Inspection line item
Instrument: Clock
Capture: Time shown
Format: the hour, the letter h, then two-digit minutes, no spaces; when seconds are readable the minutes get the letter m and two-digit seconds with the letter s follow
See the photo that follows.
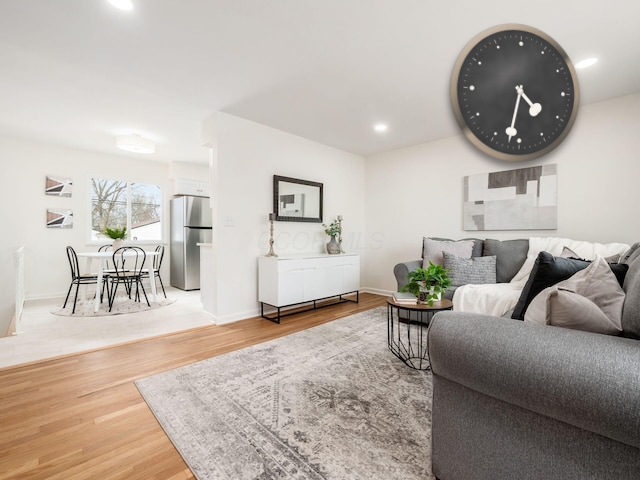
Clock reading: 4h32
